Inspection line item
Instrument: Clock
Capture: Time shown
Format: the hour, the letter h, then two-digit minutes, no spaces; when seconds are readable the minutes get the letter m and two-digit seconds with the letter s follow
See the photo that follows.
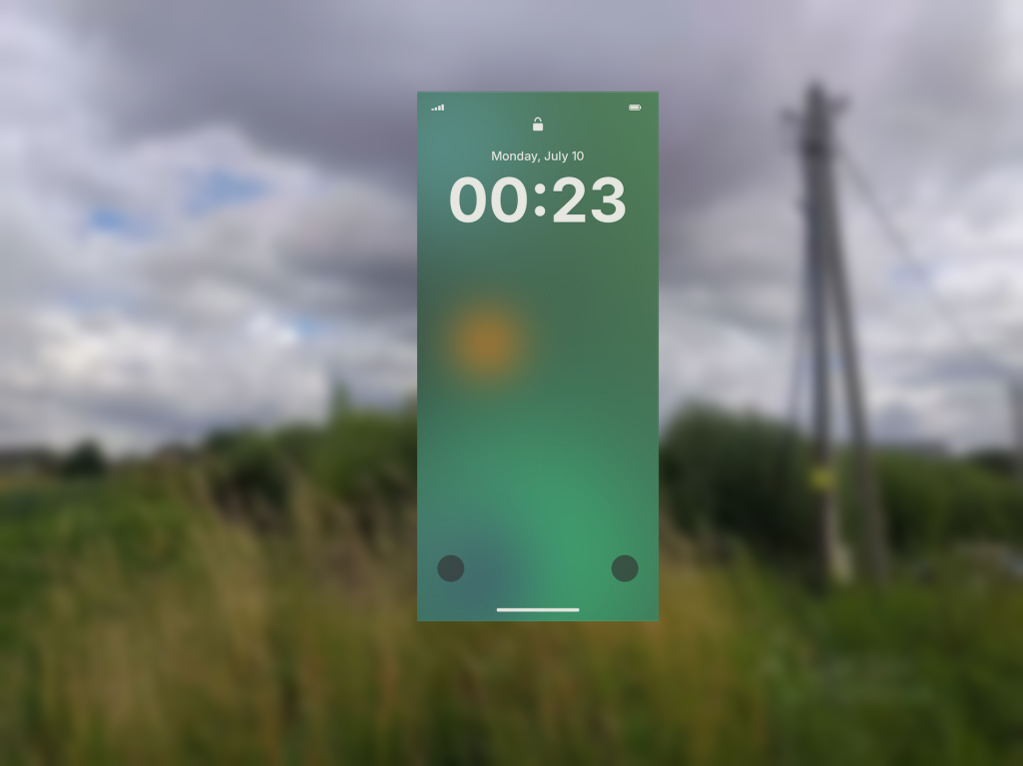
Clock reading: 0h23
